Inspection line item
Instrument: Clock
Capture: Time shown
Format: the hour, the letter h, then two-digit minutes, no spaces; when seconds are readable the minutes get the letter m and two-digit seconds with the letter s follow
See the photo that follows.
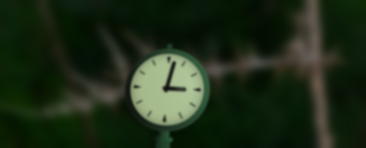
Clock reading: 3h02
